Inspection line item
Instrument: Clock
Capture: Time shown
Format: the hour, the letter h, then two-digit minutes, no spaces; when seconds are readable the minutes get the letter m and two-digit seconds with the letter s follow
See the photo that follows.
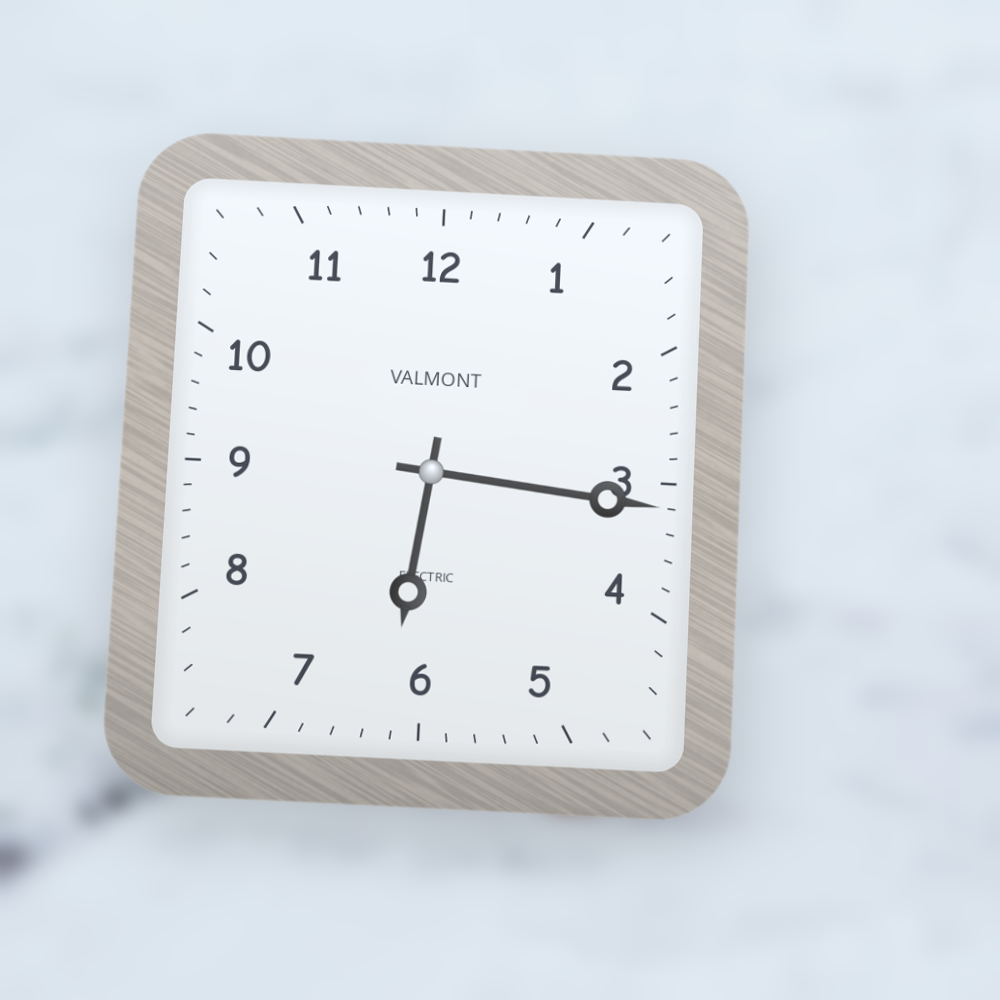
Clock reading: 6h16
